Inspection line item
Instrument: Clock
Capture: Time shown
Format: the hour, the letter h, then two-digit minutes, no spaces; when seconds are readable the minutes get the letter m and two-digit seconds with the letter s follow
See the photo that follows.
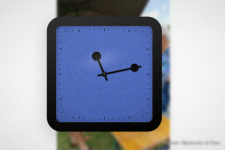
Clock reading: 11h13
